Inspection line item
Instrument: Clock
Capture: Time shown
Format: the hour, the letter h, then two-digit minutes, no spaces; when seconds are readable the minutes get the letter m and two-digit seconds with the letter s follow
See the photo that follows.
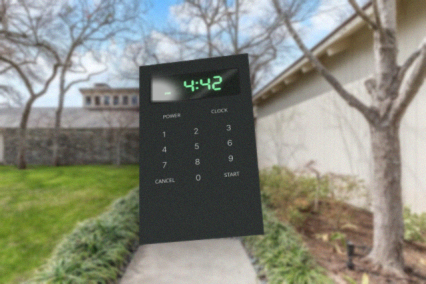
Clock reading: 4h42
